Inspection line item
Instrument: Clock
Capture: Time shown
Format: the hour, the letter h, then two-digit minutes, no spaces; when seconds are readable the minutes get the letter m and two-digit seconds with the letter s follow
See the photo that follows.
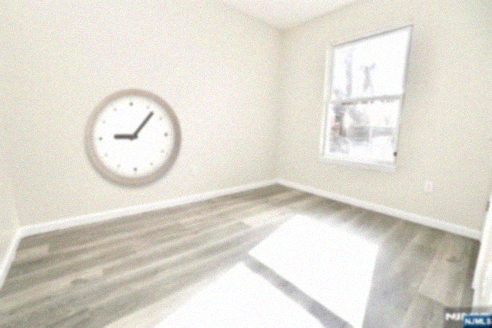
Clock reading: 9h07
